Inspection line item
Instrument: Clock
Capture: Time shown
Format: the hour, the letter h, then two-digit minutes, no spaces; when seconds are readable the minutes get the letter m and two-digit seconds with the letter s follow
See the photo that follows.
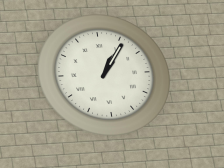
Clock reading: 1h06
